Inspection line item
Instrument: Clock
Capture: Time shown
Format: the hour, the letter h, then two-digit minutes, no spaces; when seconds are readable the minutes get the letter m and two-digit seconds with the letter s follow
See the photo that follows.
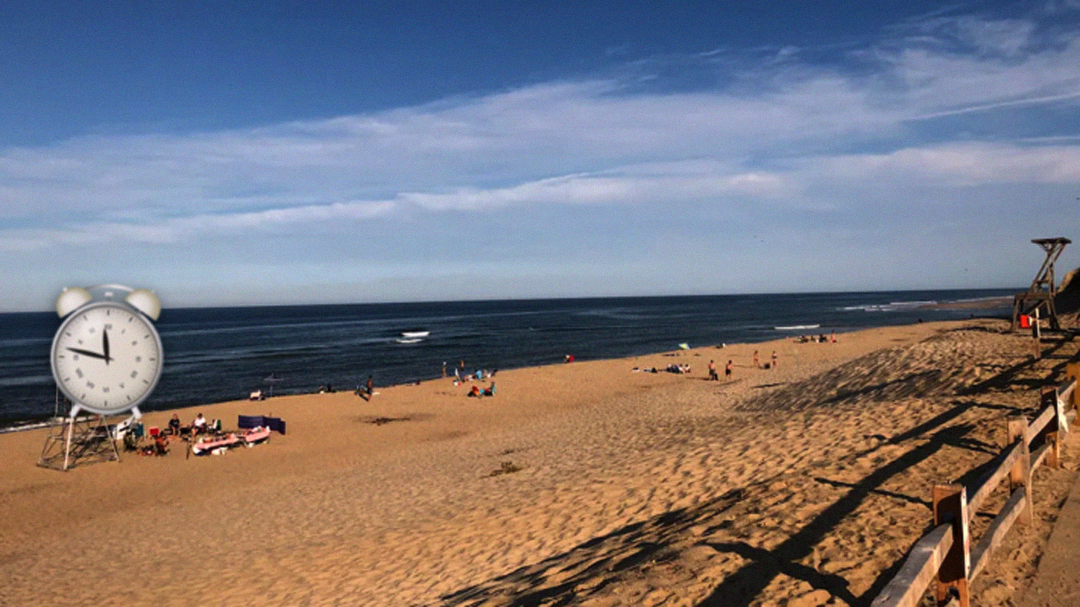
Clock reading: 11h47
